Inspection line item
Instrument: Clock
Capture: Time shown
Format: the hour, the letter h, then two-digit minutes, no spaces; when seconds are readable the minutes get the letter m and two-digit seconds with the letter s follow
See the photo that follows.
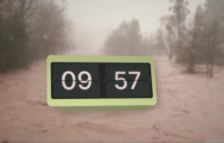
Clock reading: 9h57
